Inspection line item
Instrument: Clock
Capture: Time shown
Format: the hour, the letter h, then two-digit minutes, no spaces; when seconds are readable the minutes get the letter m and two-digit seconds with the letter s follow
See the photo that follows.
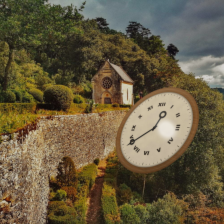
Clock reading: 12h39
